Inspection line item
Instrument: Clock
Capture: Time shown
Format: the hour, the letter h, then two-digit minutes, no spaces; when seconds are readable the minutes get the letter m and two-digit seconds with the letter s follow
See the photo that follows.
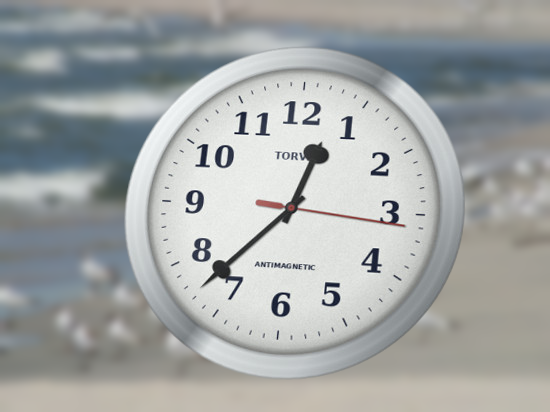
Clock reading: 12h37m16s
